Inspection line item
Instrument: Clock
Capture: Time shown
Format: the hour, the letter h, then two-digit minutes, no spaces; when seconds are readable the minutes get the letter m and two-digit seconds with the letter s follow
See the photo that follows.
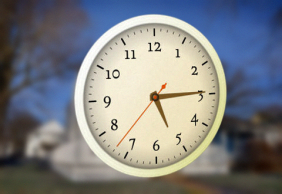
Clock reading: 5h14m37s
